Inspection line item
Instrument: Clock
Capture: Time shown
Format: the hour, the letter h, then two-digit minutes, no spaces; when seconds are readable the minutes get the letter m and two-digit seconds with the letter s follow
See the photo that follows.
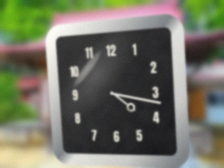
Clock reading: 4h17
